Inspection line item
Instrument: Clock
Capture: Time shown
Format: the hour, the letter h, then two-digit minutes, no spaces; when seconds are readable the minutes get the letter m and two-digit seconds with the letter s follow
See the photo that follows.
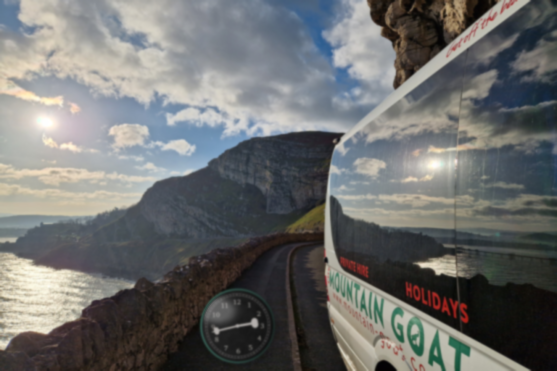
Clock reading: 2h43
